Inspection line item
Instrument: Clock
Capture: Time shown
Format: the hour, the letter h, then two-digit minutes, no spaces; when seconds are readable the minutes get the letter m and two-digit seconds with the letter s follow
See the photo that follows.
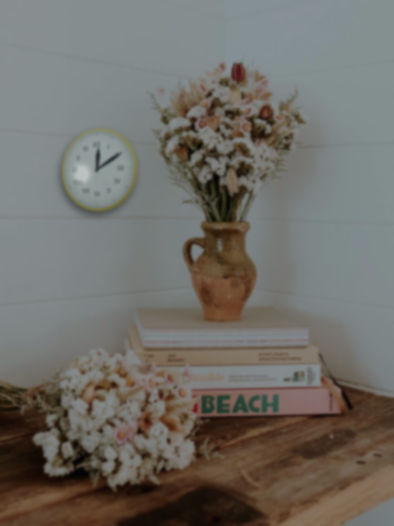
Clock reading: 12h10
